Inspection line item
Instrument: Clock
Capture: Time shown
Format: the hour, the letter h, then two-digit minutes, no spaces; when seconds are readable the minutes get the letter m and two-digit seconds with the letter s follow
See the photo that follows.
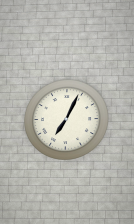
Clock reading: 7h04
